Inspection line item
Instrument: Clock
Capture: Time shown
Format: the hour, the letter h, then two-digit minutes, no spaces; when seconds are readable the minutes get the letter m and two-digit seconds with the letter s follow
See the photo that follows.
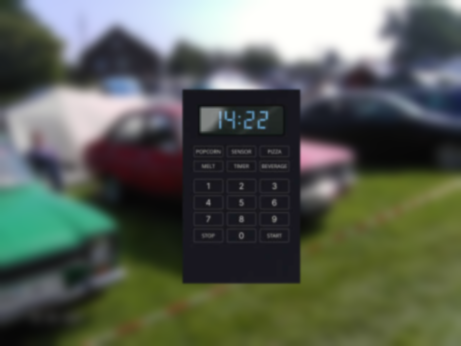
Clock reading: 14h22
